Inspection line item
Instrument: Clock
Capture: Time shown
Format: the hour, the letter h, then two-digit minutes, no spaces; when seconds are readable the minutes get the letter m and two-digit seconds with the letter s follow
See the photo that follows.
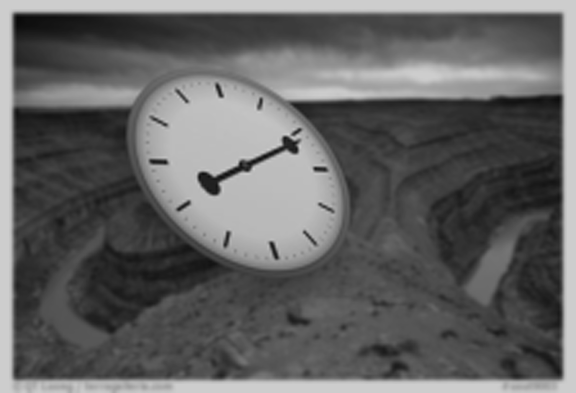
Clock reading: 8h11
